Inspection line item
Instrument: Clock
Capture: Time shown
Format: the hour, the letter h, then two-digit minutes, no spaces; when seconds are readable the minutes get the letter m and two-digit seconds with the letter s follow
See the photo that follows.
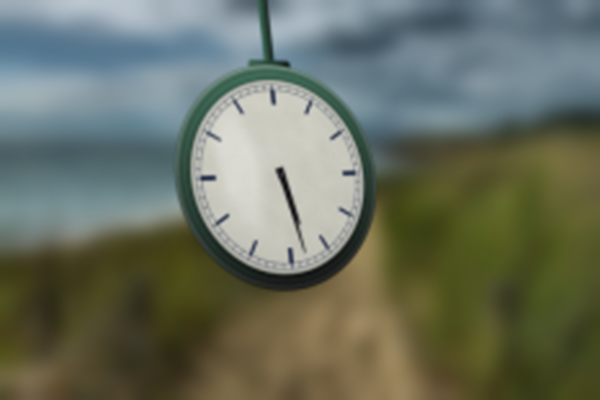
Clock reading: 5h28
